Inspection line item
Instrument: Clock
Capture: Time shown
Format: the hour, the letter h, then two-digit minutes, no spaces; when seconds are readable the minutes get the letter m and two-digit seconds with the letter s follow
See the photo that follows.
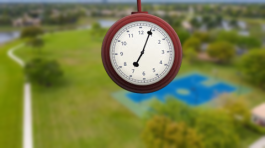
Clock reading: 7h04
